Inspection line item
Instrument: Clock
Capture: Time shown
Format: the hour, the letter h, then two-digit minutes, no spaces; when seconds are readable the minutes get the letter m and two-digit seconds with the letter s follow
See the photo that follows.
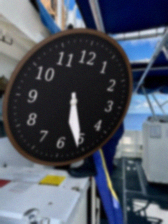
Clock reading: 5h26
